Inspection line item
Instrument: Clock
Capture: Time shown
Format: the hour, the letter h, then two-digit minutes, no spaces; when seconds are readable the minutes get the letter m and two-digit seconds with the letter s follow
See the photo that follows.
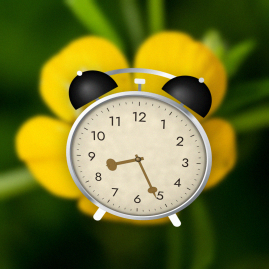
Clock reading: 8h26
